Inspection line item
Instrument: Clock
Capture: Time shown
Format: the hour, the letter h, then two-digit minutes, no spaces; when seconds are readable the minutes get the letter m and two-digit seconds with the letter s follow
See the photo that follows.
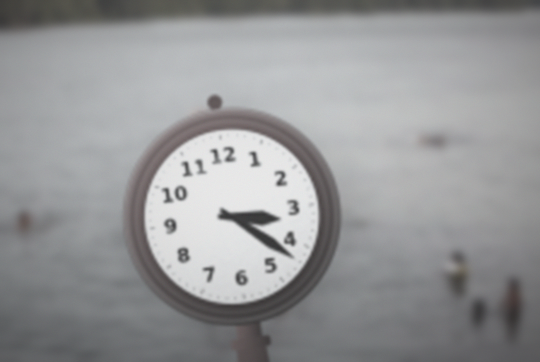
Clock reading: 3h22
